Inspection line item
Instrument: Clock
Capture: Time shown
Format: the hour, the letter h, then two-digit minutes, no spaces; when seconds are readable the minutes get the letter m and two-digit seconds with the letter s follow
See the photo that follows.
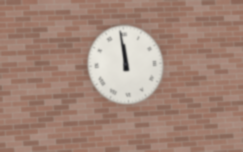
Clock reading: 11h59
